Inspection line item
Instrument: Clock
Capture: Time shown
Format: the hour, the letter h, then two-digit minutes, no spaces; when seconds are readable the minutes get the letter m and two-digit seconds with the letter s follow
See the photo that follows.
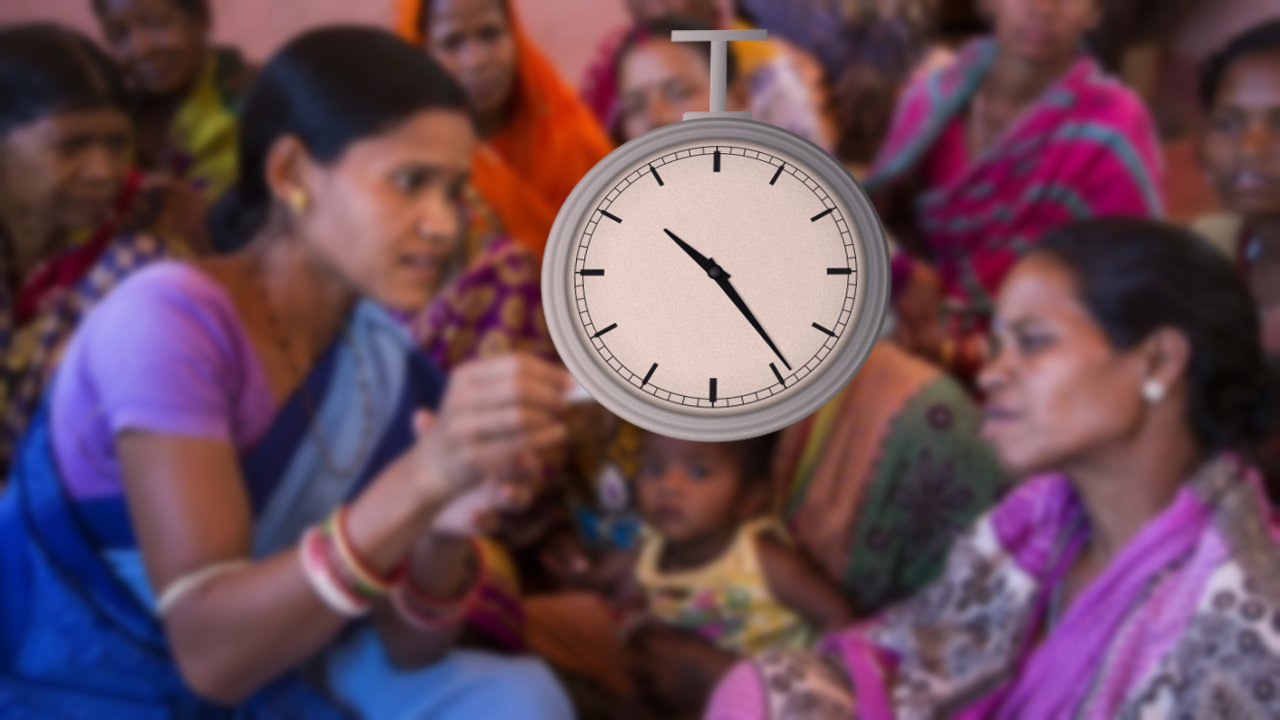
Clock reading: 10h24
